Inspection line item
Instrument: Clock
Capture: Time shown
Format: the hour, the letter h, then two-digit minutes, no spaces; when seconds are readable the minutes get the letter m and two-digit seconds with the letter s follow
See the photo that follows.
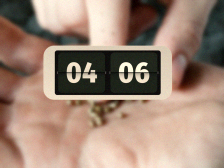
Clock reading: 4h06
